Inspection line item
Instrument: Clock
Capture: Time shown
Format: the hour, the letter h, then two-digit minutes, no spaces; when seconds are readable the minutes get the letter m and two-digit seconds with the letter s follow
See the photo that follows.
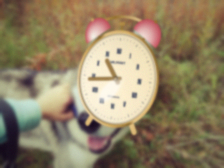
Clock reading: 10h44
